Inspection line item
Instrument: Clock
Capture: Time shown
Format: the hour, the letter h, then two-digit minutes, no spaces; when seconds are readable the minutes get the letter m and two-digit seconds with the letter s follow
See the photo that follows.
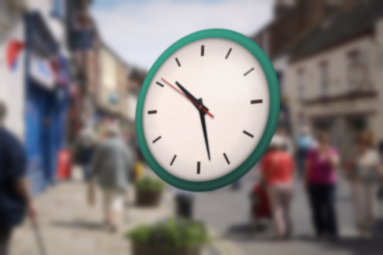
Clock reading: 10h27m51s
